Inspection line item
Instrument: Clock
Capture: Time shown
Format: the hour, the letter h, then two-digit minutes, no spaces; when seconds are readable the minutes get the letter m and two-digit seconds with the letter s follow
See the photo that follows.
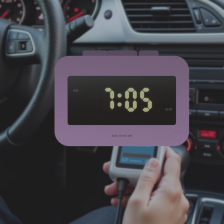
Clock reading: 7h05
